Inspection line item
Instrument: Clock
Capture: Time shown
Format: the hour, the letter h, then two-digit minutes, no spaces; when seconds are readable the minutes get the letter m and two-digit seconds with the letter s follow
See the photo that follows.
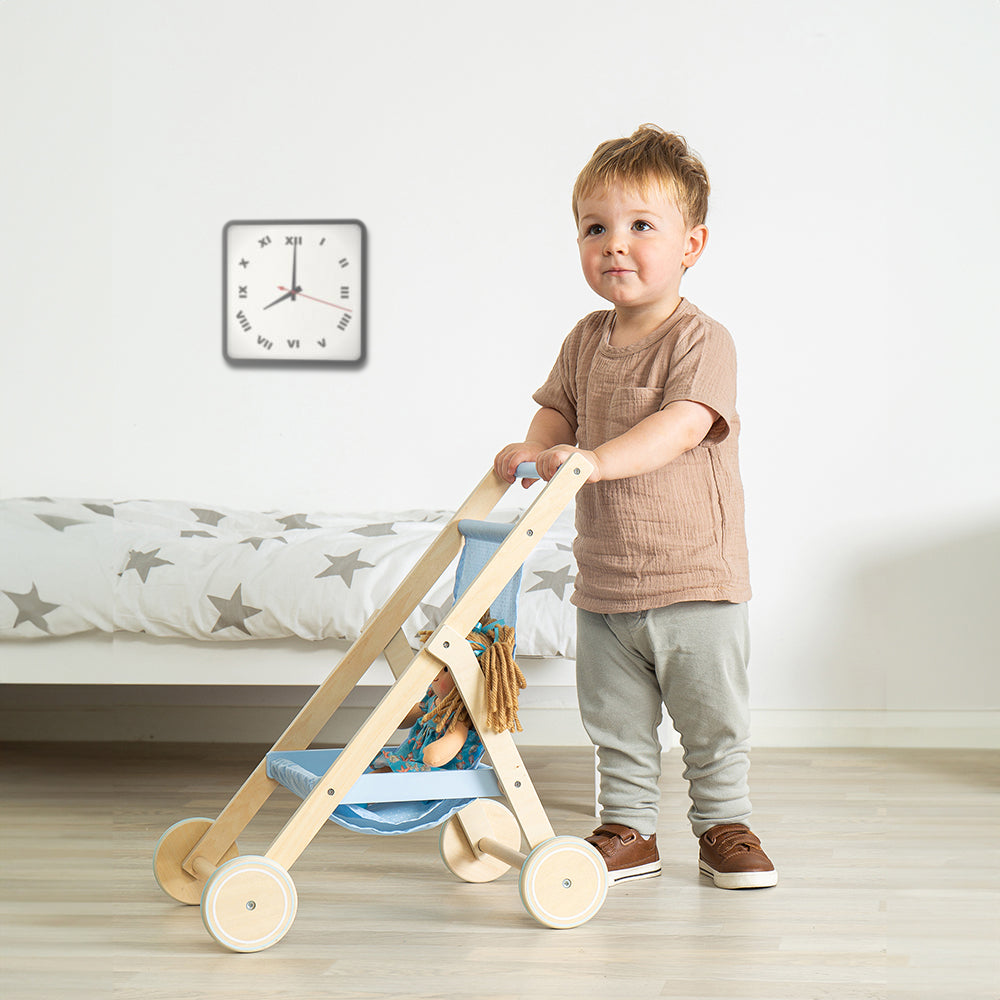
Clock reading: 8h00m18s
